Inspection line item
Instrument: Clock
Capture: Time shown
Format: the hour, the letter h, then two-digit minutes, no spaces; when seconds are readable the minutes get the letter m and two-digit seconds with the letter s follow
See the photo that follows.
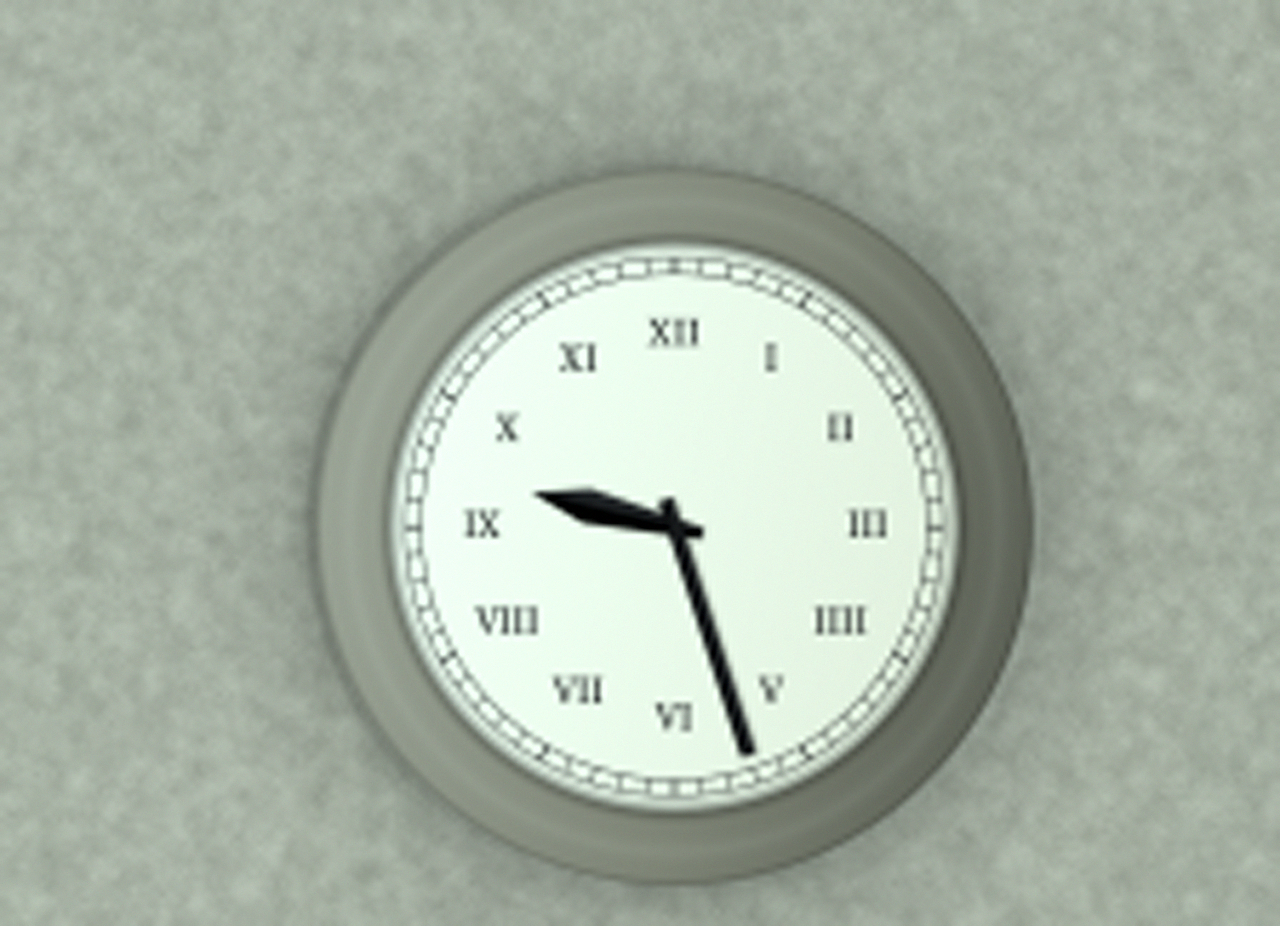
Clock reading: 9h27
